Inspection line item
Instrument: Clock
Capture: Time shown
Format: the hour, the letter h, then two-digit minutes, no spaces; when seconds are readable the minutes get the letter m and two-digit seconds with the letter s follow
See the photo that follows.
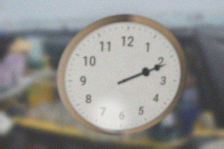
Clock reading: 2h11
